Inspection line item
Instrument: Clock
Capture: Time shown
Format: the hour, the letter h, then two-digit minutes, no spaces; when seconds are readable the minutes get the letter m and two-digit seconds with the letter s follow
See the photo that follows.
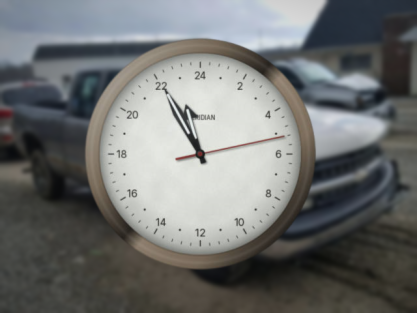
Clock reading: 22h55m13s
